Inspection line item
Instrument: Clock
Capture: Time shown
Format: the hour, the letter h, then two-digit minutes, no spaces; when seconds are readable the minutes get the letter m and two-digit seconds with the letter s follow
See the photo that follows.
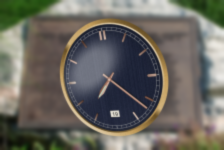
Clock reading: 7h22
